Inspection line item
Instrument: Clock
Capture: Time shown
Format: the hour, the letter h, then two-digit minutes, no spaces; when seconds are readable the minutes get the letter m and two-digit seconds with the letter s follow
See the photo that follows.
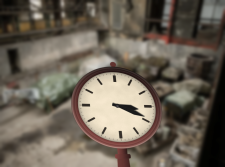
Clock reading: 3h19
